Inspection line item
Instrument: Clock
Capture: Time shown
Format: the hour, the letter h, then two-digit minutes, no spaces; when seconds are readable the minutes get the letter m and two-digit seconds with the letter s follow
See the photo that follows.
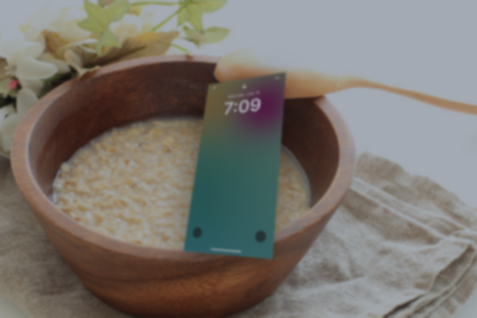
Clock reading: 7h09
